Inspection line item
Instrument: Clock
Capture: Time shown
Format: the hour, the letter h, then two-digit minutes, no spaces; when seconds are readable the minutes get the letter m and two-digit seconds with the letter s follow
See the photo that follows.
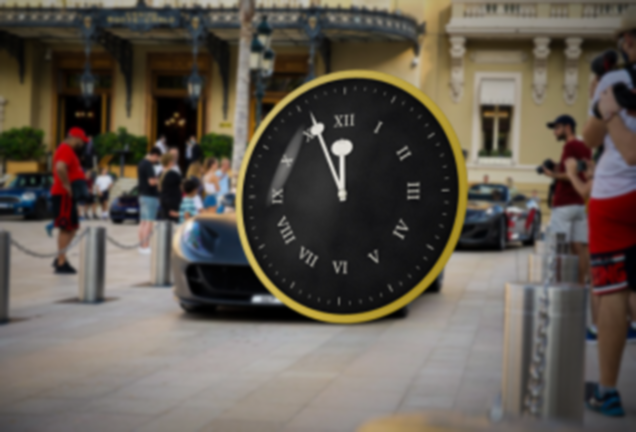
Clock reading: 11h56
